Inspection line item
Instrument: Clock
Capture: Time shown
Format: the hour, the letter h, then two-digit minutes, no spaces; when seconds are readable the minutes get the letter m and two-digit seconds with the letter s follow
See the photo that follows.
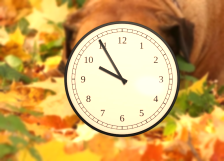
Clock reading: 9h55
